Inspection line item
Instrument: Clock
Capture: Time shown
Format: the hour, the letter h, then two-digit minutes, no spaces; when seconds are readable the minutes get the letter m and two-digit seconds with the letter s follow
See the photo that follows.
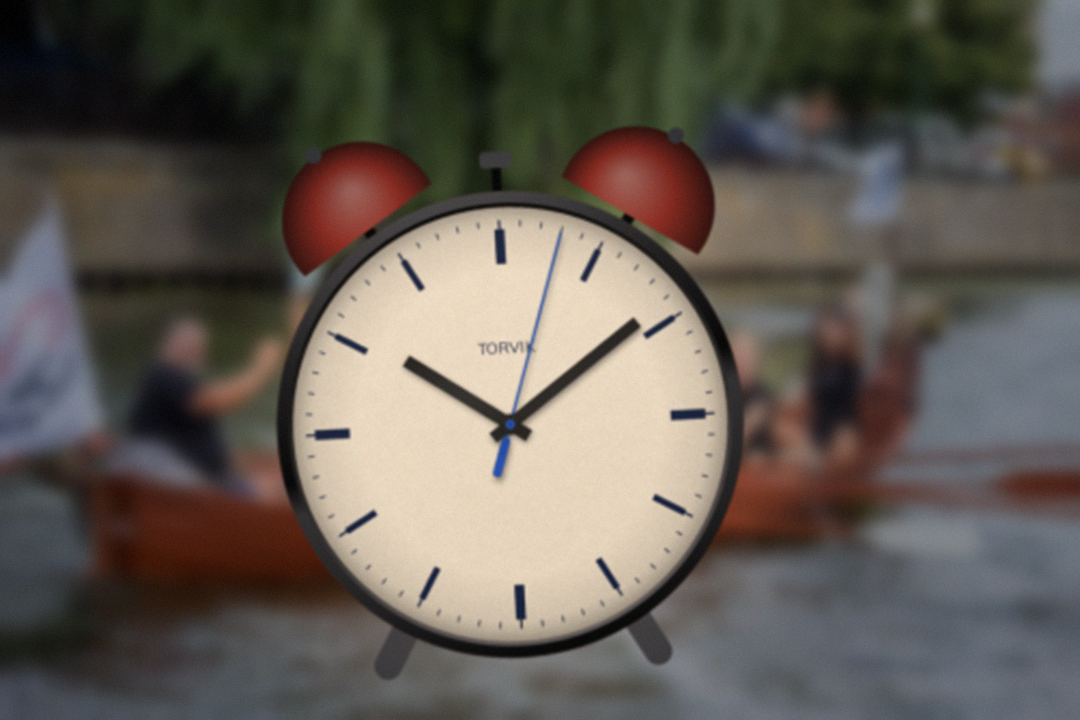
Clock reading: 10h09m03s
